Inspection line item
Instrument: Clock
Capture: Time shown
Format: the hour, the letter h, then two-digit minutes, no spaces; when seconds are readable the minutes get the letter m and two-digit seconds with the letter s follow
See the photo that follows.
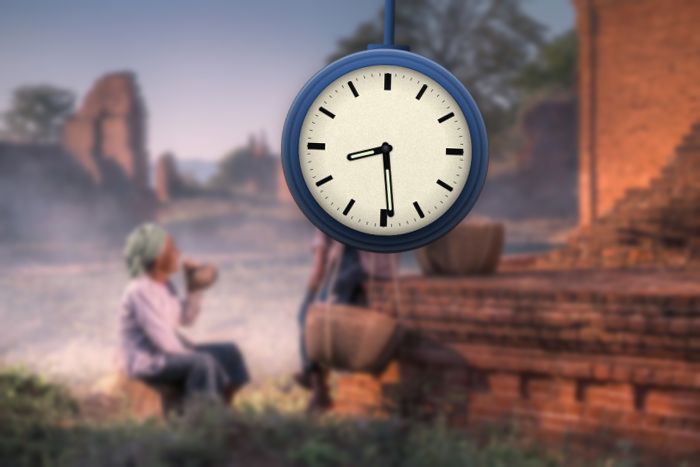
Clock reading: 8h29
